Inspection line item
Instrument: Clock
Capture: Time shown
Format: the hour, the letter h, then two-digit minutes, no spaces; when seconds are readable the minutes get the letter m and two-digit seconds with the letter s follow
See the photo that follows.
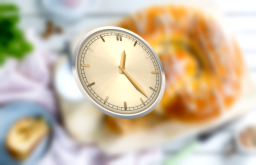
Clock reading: 12h23
